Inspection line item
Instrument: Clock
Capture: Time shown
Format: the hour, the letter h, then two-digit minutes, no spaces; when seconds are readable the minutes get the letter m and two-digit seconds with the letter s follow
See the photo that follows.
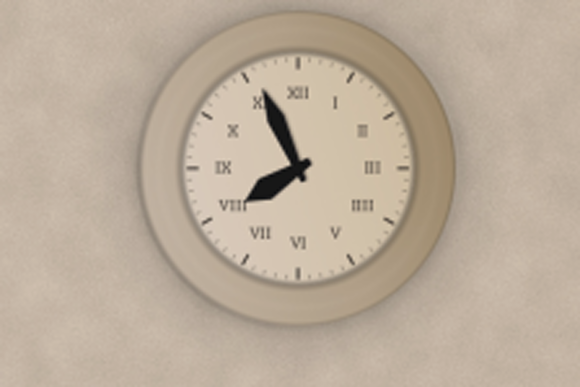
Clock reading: 7h56
